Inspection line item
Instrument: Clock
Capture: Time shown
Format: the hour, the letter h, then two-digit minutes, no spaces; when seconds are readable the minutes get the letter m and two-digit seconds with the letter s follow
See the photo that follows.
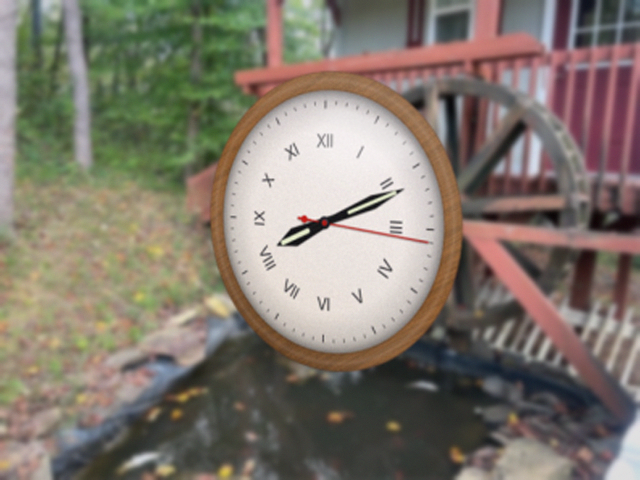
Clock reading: 8h11m16s
